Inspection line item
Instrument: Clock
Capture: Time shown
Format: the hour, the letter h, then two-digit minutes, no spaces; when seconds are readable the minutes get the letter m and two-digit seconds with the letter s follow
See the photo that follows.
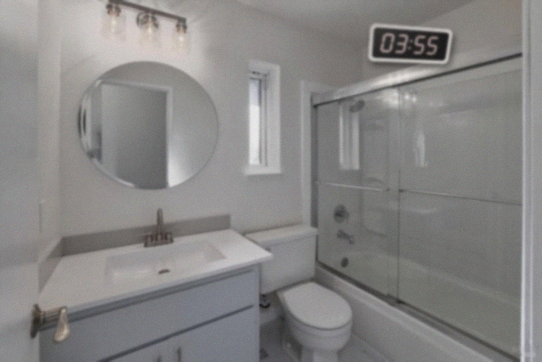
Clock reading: 3h55
